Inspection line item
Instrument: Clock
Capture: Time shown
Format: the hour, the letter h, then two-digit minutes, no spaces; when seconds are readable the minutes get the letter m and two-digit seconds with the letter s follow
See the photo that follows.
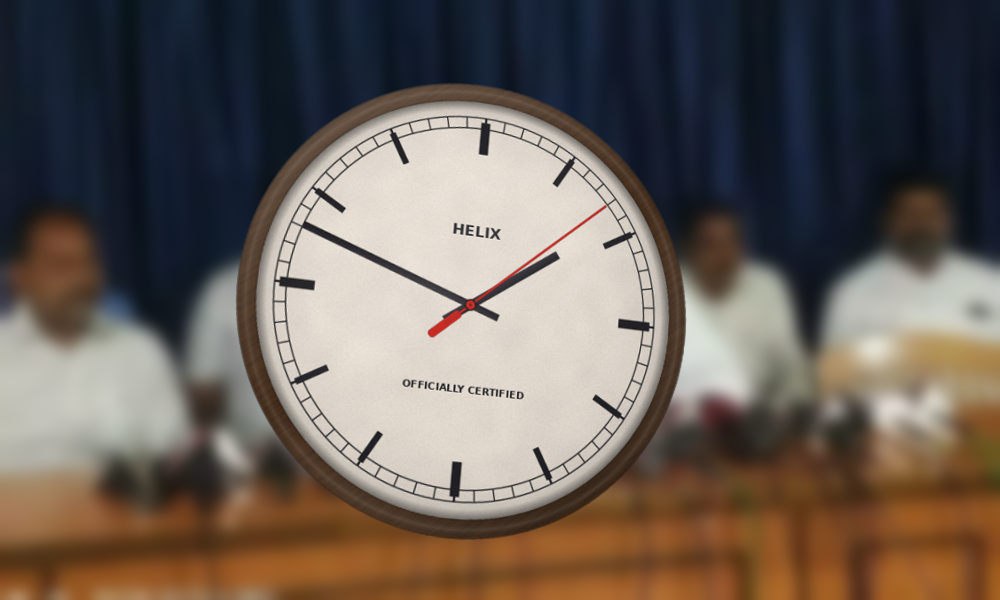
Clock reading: 1h48m08s
